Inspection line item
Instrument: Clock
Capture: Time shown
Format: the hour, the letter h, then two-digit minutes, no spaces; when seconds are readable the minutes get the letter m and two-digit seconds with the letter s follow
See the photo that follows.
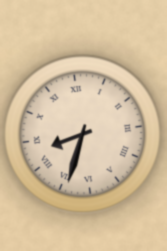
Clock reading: 8h34
